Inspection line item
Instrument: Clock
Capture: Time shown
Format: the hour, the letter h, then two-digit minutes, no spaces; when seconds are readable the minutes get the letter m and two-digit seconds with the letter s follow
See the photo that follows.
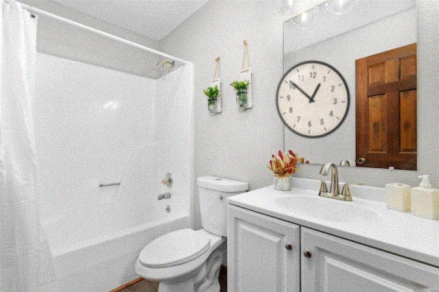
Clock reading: 12h51
